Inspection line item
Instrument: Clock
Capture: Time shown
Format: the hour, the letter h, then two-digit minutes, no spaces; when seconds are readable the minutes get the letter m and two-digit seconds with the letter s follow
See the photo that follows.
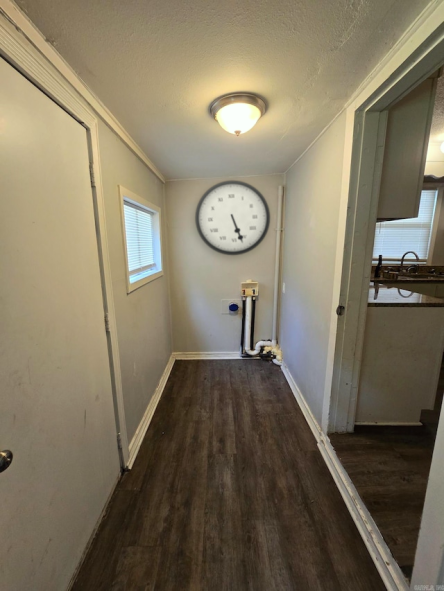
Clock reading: 5h27
